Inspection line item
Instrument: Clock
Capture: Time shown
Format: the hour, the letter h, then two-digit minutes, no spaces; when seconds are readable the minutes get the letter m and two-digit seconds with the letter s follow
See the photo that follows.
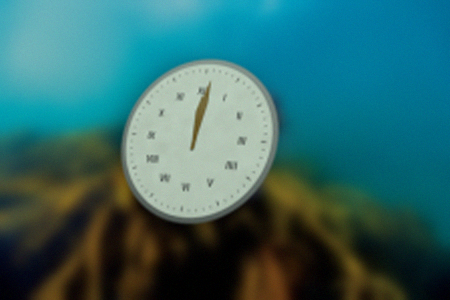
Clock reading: 12h01
